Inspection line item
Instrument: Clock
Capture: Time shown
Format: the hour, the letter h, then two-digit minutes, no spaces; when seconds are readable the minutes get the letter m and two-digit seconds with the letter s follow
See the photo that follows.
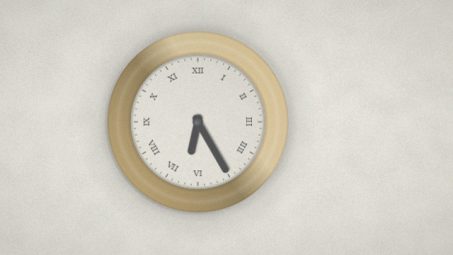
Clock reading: 6h25
